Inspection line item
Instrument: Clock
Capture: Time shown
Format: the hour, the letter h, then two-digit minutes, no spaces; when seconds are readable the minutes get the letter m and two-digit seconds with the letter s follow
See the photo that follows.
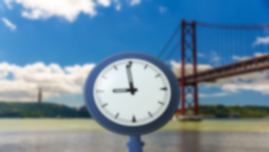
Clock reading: 8h59
